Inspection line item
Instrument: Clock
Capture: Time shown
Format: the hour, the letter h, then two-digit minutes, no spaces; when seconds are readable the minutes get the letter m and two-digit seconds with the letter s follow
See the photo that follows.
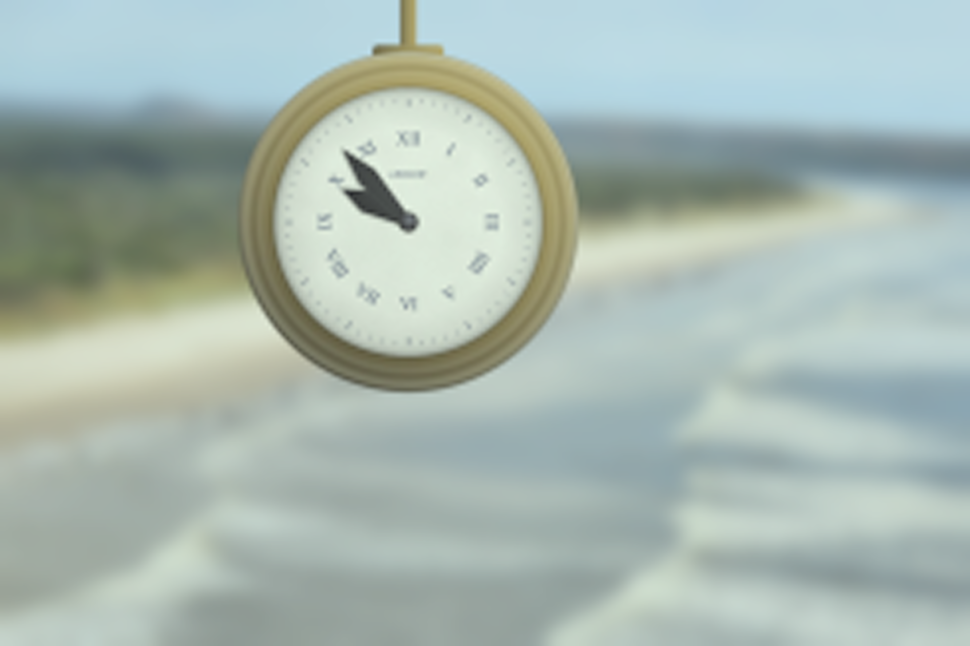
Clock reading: 9h53
